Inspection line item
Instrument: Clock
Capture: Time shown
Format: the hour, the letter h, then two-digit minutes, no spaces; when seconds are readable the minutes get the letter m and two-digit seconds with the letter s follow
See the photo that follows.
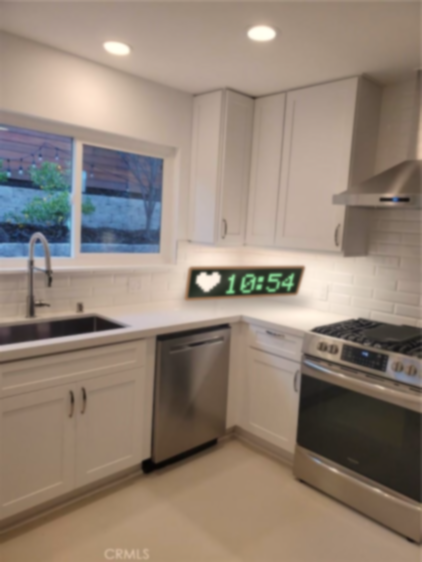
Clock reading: 10h54
